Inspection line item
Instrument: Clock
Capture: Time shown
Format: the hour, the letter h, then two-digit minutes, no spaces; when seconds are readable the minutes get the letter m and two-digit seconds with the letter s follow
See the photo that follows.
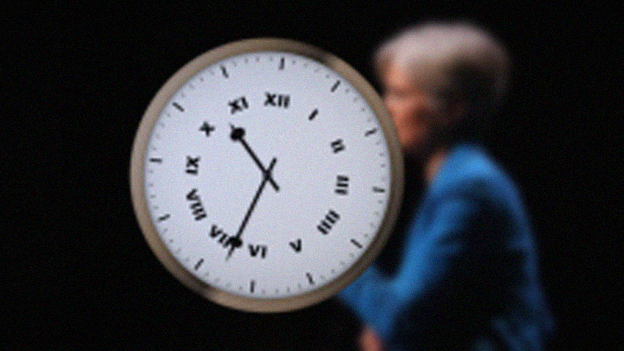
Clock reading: 10h33
